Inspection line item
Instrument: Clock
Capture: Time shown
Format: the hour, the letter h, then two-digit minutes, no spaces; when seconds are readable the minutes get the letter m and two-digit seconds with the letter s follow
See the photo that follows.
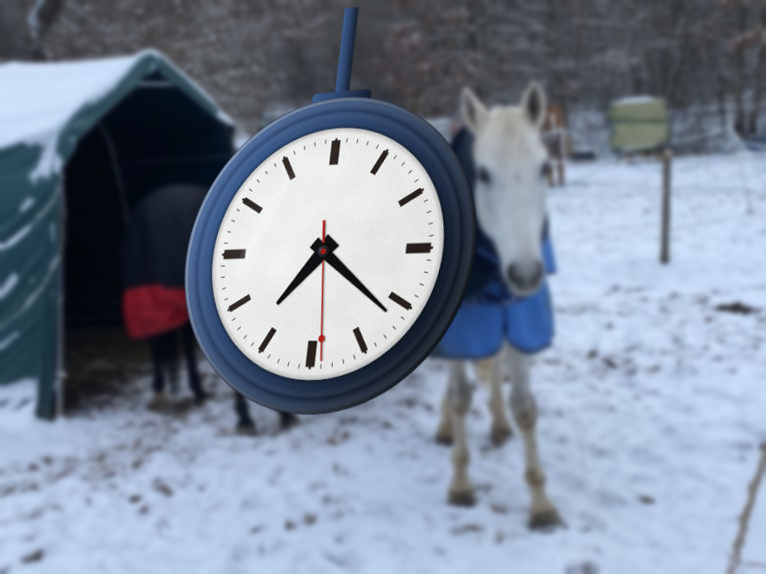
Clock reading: 7h21m29s
